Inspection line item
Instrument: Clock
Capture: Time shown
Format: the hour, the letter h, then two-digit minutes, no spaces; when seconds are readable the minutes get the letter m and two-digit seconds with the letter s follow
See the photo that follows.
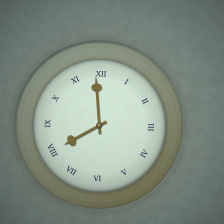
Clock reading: 7h59
